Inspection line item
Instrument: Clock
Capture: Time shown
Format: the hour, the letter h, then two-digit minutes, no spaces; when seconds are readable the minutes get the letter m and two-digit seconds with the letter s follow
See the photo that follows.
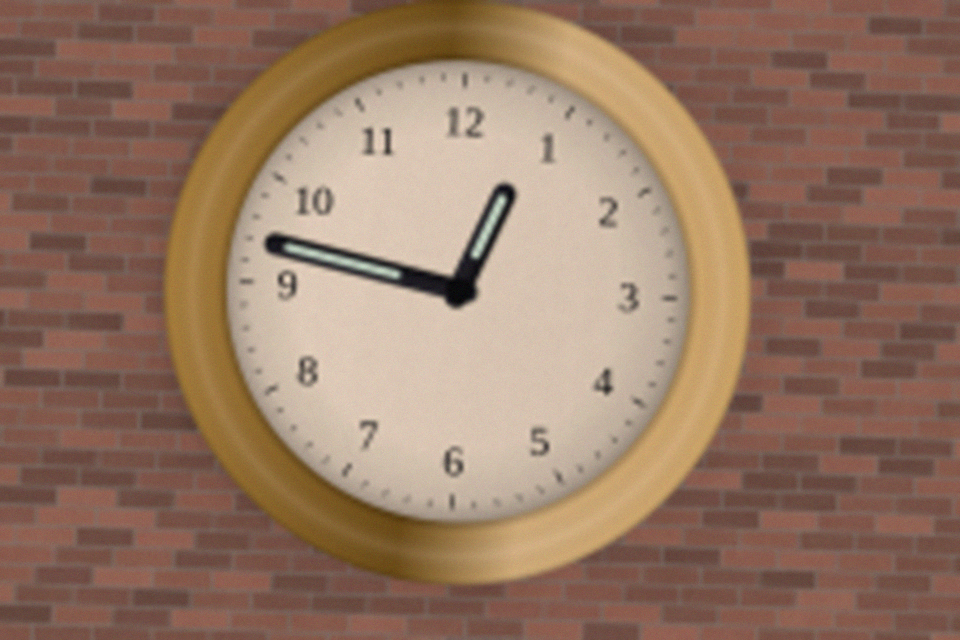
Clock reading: 12h47
